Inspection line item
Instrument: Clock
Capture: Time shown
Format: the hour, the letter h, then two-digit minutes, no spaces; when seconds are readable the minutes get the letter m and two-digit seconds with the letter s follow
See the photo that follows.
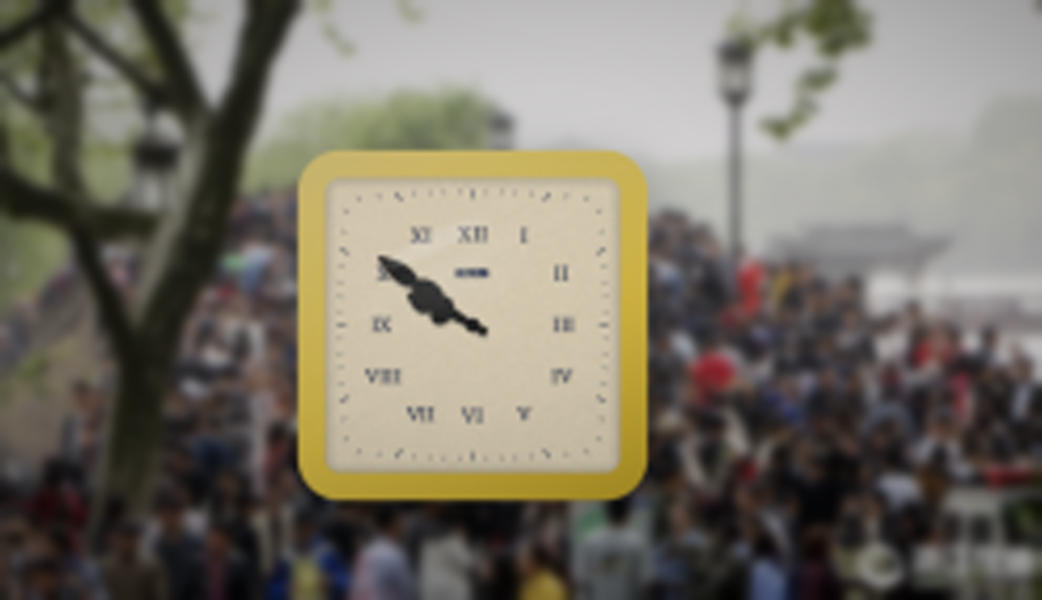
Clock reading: 9h51
